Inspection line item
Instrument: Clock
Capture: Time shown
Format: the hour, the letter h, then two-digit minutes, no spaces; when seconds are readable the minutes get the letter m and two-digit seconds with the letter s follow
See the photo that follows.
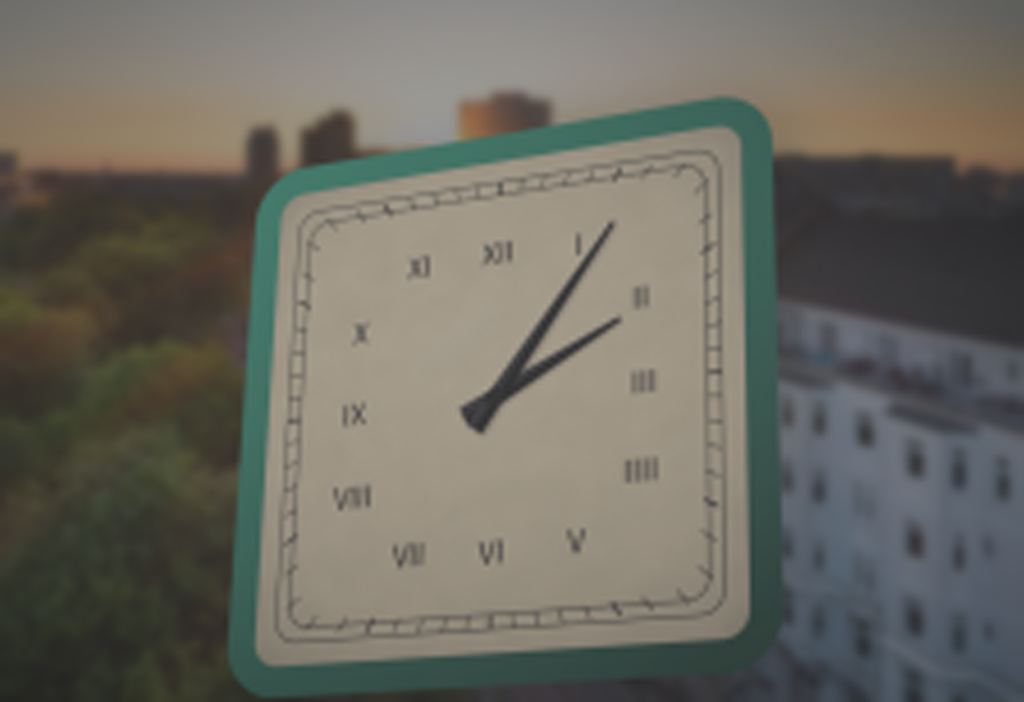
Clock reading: 2h06
